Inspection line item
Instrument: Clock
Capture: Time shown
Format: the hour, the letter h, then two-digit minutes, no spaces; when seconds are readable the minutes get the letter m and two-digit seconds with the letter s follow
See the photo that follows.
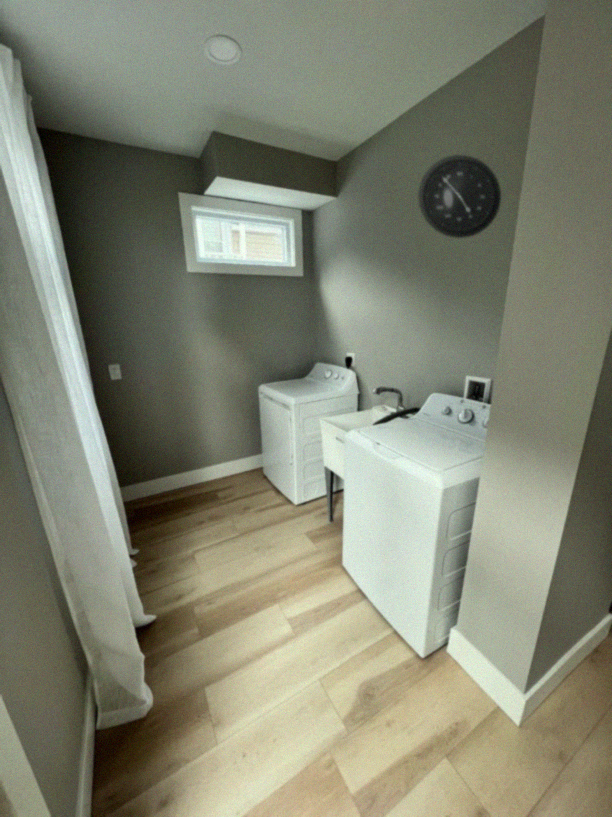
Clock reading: 4h53
